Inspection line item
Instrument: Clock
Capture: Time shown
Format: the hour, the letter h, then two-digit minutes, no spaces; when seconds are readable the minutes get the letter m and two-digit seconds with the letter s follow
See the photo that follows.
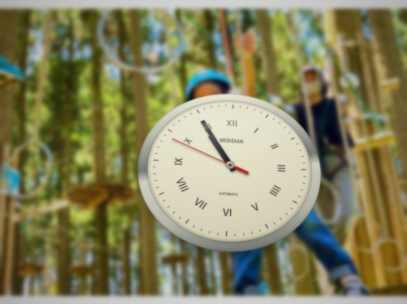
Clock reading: 10h54m49s
